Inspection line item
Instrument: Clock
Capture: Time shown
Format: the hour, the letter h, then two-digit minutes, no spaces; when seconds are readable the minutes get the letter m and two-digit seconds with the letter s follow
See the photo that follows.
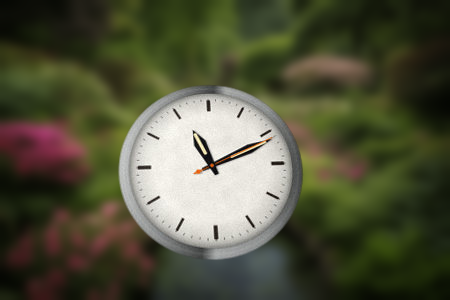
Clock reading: 11h11m11s
